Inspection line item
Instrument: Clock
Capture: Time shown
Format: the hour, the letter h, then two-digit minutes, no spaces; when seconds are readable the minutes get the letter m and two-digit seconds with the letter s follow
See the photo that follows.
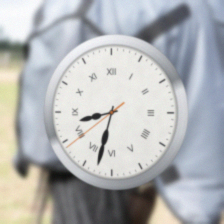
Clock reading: 8h32m39s
